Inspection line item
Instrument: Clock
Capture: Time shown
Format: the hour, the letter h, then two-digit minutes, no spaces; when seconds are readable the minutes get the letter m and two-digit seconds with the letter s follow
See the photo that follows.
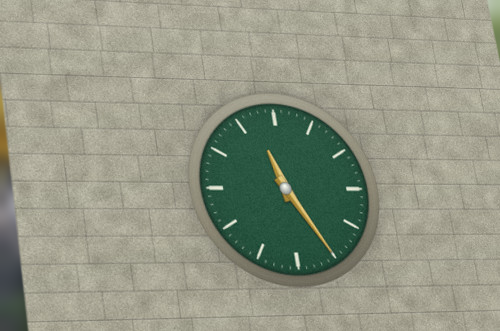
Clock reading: 11h25
